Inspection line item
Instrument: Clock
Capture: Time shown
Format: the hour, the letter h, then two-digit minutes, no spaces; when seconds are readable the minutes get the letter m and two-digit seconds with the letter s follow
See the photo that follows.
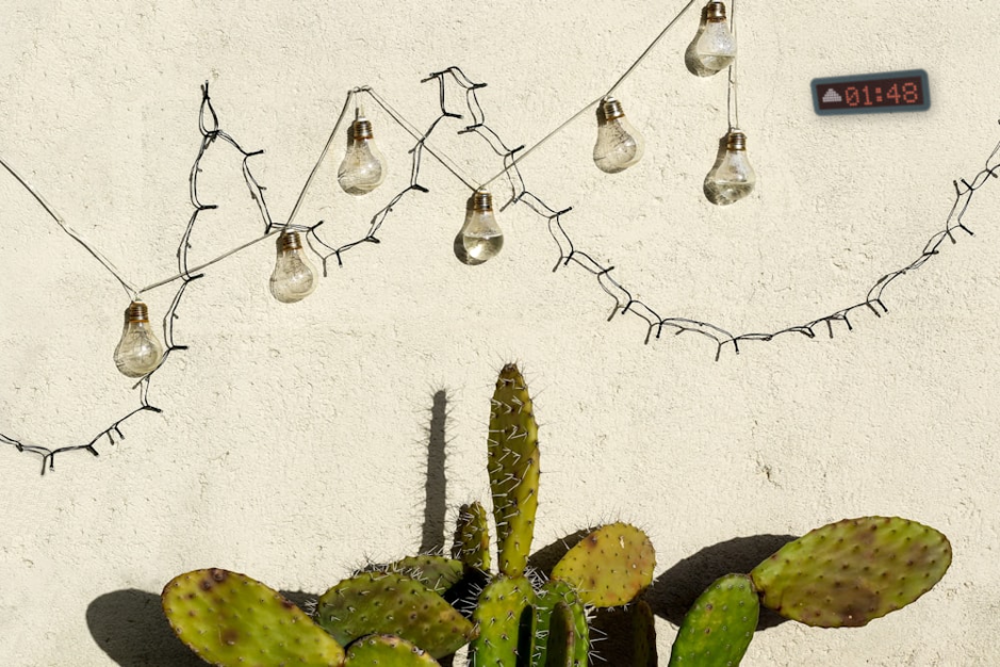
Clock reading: 1h48
